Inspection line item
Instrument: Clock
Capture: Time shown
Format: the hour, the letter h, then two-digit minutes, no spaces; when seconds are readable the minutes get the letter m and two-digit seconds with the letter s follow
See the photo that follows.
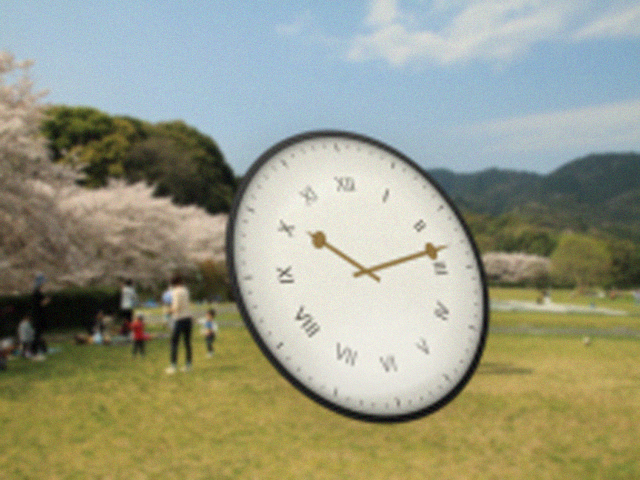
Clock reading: 10h13
